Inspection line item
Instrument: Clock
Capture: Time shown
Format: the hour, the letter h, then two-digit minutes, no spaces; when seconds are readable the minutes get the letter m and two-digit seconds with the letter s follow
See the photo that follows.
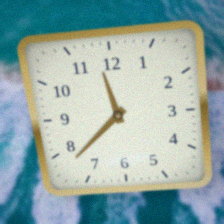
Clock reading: 11h38
